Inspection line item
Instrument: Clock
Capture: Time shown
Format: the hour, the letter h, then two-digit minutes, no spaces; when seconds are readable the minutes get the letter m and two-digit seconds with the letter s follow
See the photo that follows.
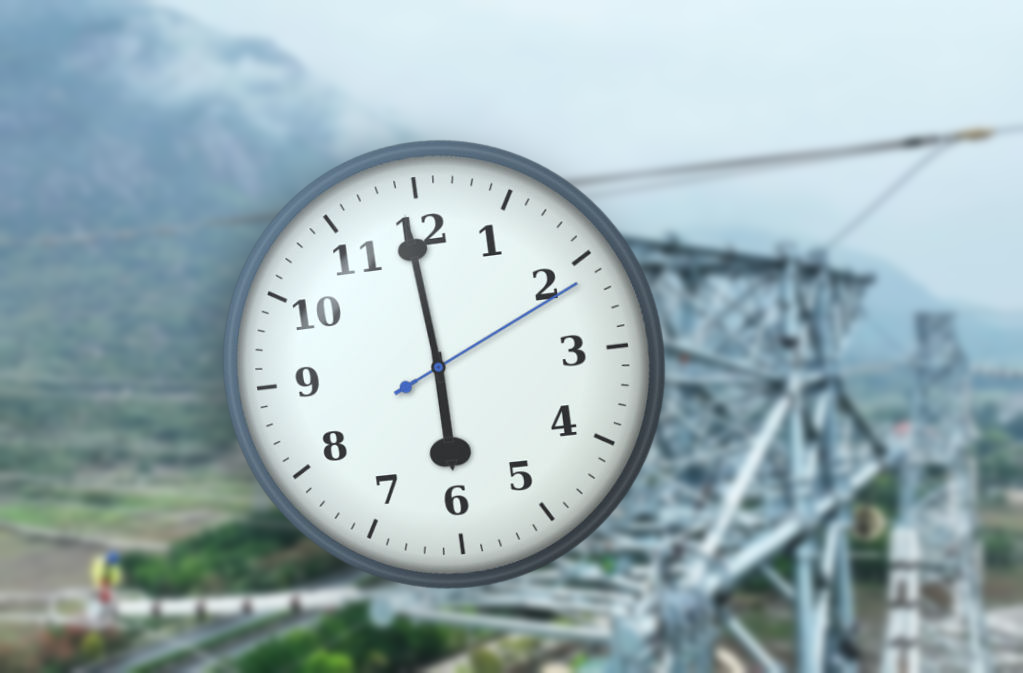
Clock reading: 5h59m11s
